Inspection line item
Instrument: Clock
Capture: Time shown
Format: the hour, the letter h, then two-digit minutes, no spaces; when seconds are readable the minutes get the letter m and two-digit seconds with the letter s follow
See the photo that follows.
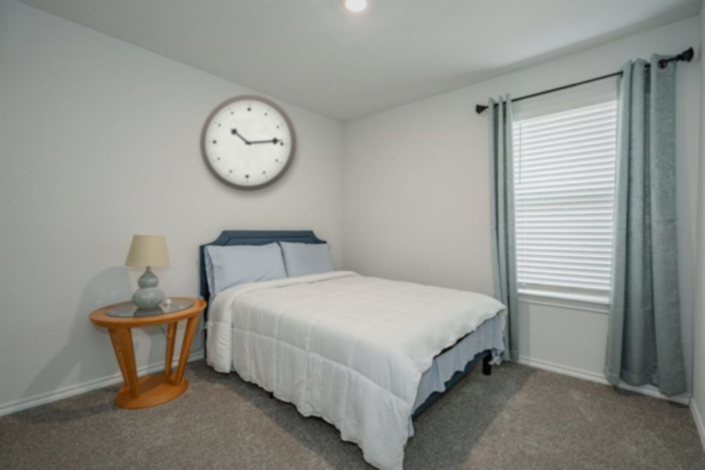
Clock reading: 10h14
